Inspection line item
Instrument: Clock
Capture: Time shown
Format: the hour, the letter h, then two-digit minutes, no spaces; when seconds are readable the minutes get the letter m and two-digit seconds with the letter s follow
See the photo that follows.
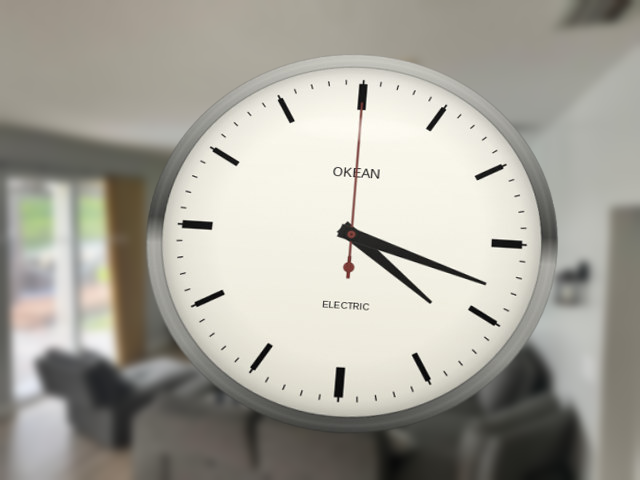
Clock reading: 4h18m00s
